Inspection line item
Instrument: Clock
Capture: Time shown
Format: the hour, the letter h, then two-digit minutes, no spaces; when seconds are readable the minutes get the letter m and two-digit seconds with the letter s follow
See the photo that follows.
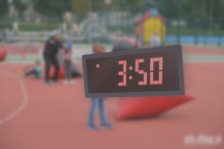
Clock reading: 3h50
